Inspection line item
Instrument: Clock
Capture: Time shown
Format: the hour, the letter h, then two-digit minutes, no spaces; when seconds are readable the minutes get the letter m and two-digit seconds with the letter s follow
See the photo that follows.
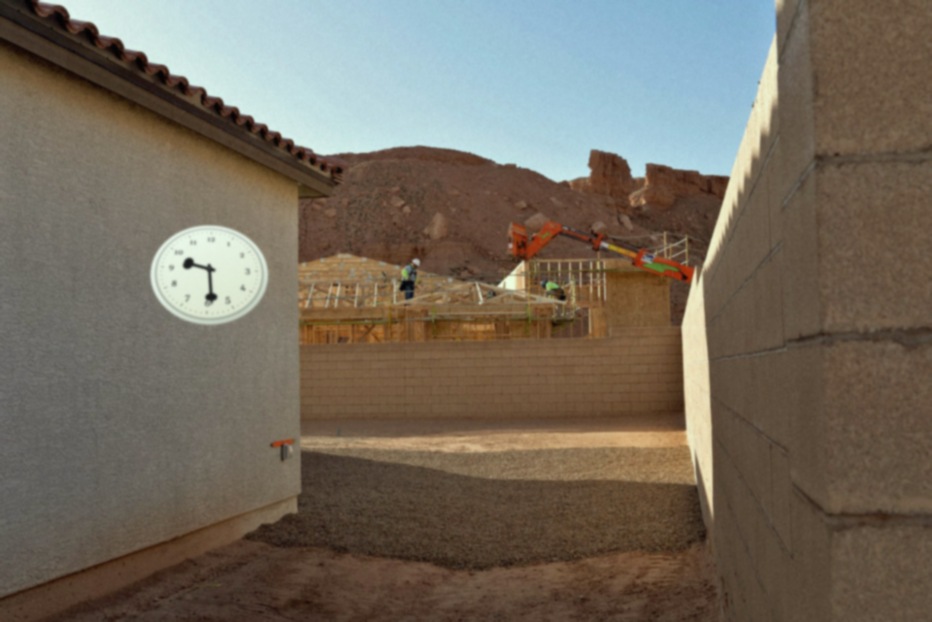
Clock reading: 9h29
